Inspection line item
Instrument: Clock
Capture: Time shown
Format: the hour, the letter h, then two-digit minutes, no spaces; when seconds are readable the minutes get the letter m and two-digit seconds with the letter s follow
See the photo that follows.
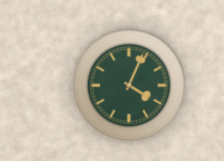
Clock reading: 4h04
